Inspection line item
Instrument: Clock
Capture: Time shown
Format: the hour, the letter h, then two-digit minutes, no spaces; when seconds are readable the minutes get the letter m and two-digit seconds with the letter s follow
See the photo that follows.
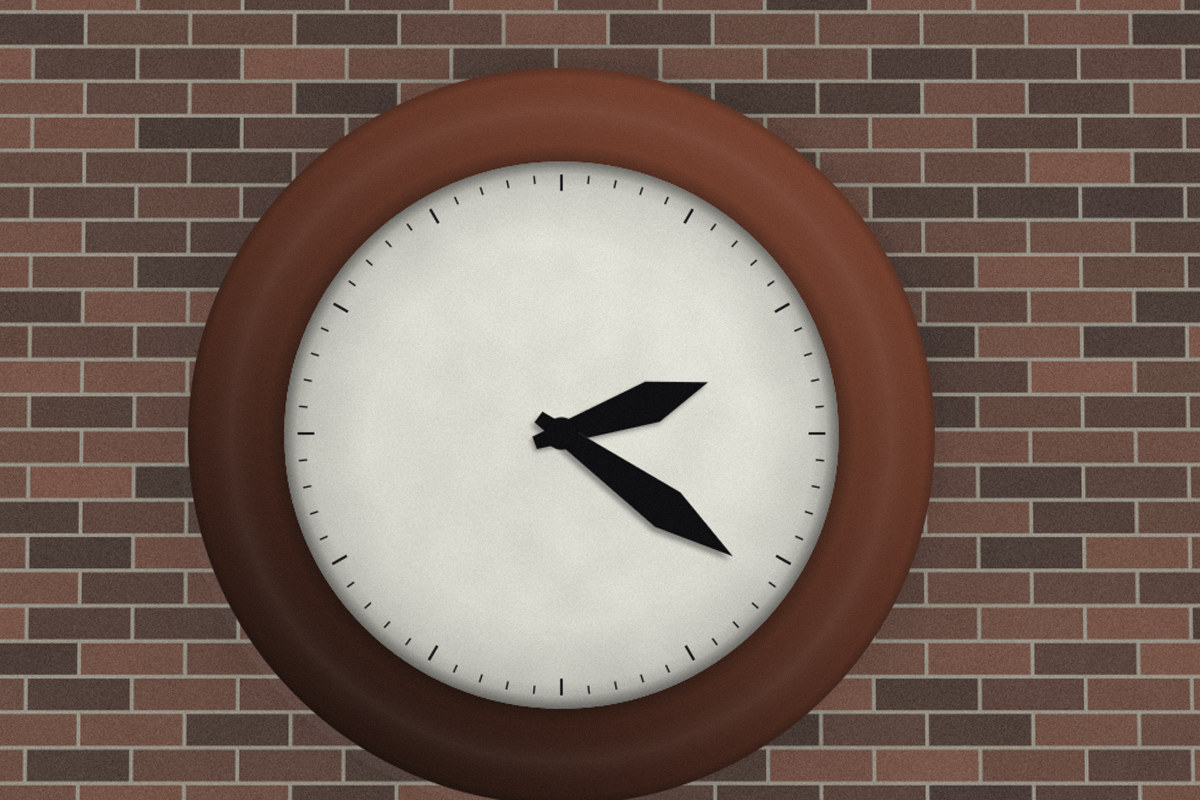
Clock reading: 2h21
